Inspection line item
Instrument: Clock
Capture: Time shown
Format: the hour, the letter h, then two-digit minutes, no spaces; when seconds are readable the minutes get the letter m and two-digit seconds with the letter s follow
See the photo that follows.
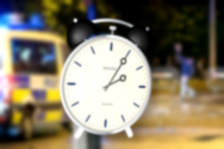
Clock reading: 2h05
